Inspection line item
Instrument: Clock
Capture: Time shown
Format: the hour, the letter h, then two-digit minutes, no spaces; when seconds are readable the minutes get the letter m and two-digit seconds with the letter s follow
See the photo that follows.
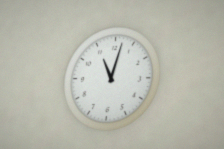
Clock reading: 11h02
